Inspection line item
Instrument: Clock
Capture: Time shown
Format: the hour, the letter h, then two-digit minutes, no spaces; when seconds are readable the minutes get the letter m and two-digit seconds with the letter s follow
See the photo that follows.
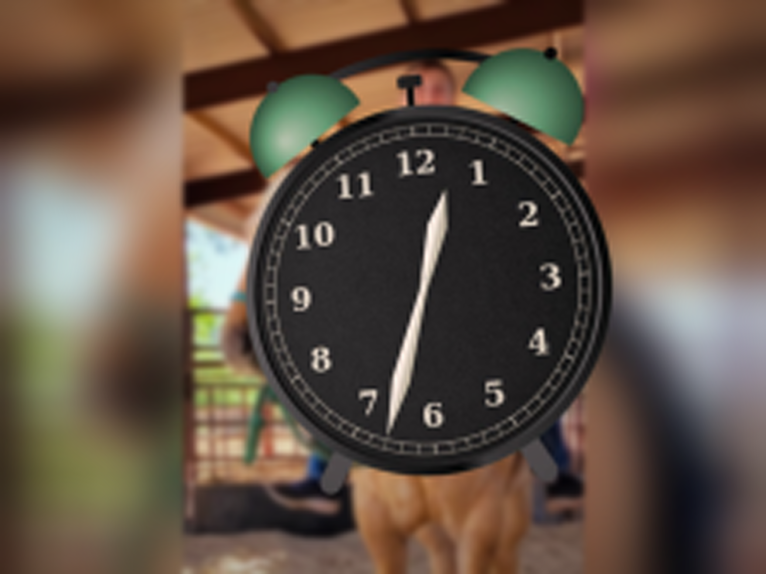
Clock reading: 12h33
